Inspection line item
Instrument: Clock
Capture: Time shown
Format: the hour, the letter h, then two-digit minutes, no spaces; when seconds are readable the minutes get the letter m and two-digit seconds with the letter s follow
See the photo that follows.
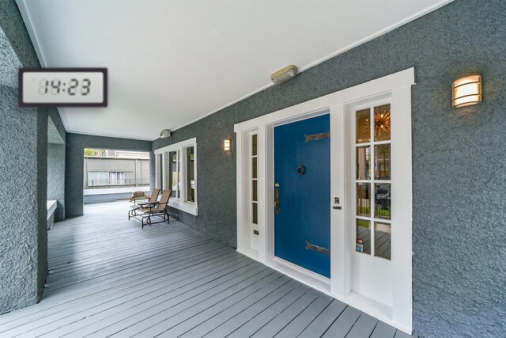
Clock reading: 14h23
